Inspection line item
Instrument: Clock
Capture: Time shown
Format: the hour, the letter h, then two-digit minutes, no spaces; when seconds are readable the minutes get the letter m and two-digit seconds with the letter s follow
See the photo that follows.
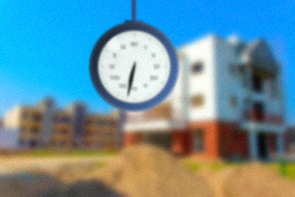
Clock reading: 6h32
